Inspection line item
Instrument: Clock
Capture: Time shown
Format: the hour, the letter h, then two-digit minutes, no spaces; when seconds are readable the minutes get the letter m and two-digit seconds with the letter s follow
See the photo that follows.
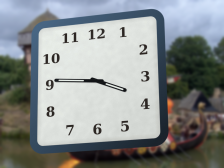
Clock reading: 3h46
